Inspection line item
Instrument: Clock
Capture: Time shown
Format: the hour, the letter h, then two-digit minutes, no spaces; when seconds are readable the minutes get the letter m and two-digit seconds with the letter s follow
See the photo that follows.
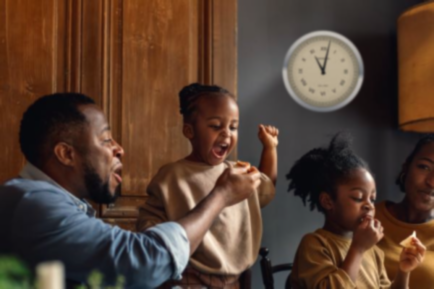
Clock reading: 11h02
